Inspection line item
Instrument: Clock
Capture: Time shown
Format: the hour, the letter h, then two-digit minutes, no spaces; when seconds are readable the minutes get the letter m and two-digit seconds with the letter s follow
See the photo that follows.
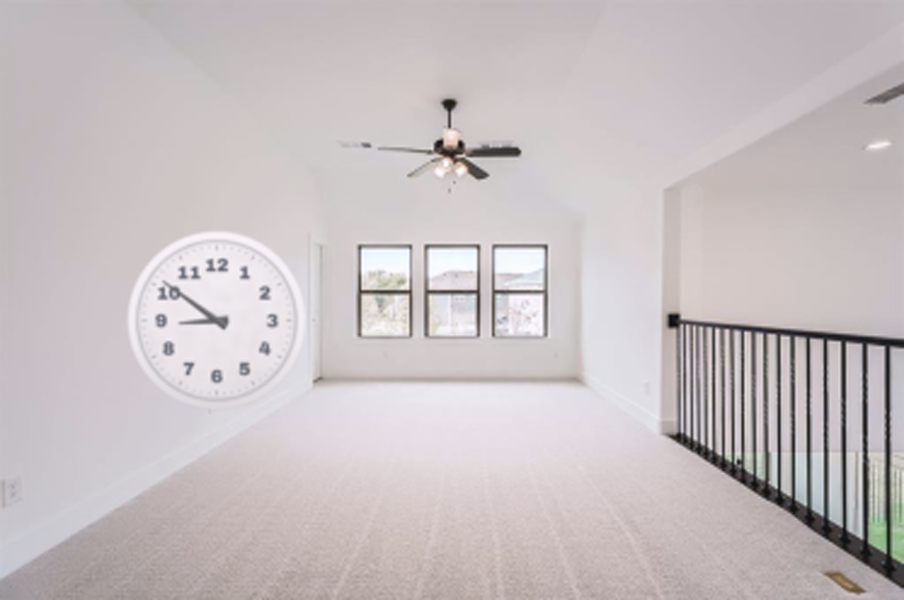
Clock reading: 8h51
